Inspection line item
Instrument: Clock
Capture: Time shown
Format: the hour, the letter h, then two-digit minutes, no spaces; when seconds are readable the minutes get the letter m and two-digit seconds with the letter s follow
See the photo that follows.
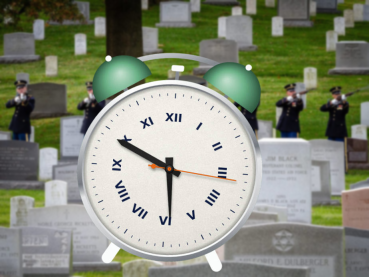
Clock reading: 5h49m16s
